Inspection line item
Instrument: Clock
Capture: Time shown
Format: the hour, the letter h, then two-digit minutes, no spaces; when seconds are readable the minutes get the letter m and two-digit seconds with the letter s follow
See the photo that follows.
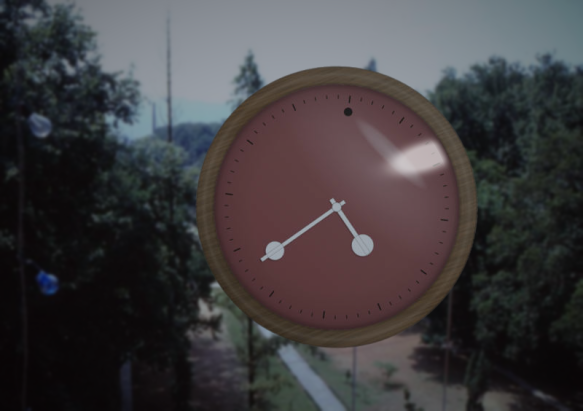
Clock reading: 4h38
